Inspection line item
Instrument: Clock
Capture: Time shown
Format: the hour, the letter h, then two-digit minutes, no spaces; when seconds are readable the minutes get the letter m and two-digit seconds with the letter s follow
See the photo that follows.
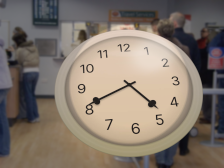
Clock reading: 4h41
